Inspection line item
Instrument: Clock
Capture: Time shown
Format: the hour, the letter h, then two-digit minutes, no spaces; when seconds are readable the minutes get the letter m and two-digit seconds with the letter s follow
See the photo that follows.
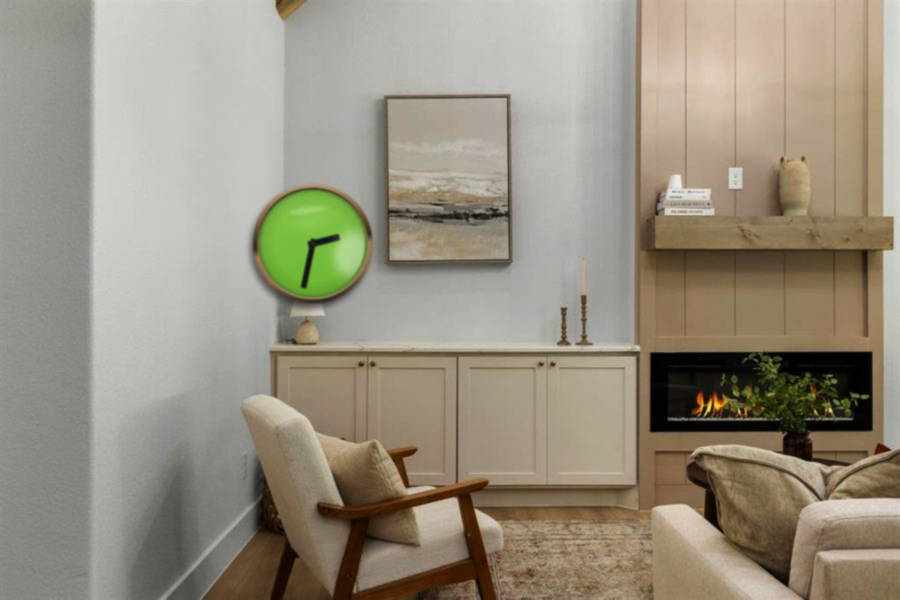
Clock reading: 2h32
